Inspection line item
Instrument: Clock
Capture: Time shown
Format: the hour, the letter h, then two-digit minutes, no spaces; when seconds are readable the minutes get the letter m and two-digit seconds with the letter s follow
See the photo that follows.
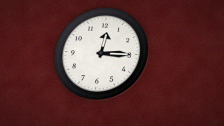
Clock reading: 12h15
